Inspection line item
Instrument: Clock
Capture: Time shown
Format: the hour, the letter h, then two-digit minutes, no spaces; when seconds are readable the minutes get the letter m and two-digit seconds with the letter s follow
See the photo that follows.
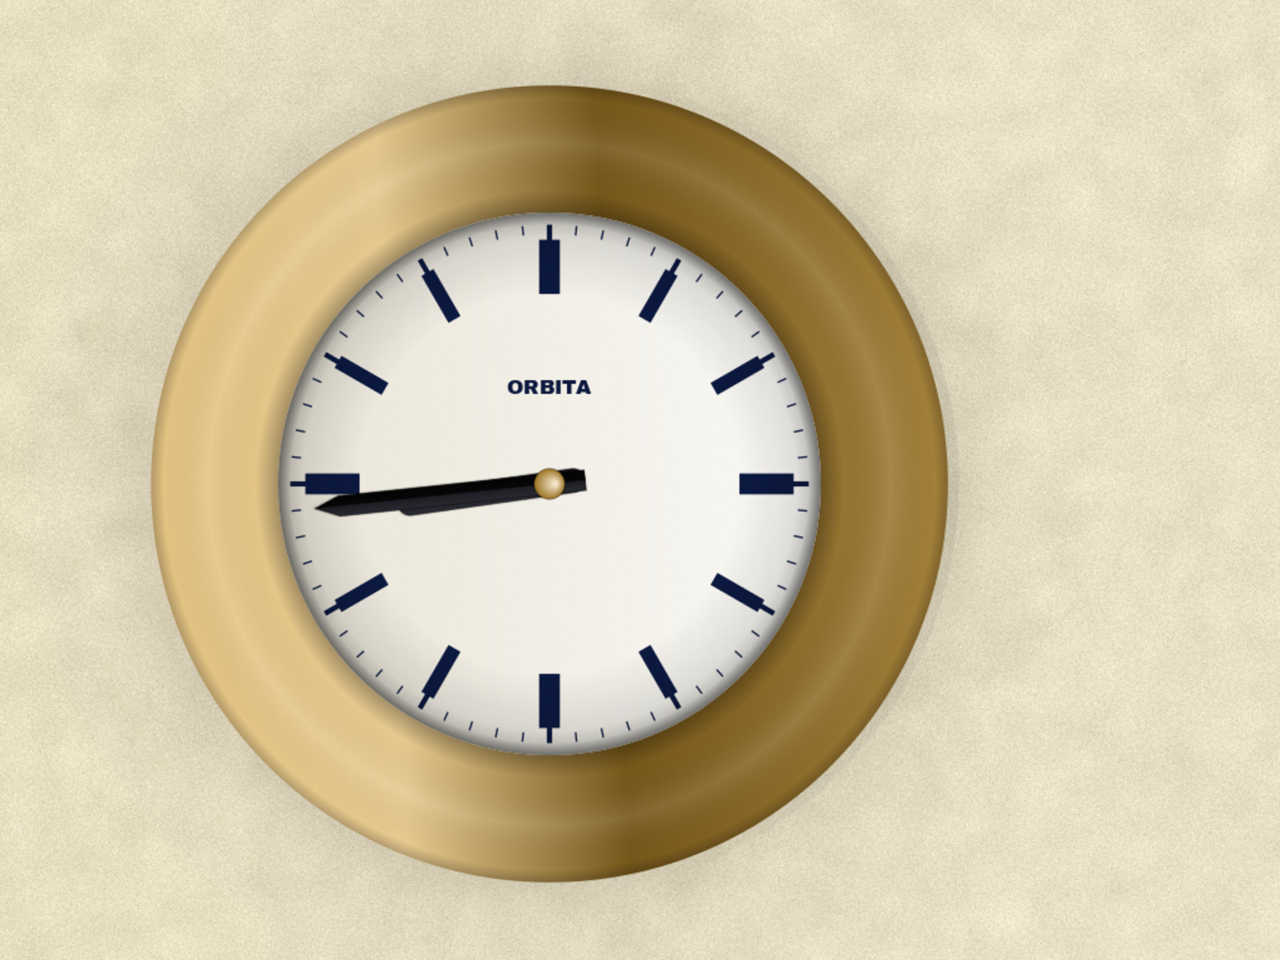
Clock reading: 8h44
